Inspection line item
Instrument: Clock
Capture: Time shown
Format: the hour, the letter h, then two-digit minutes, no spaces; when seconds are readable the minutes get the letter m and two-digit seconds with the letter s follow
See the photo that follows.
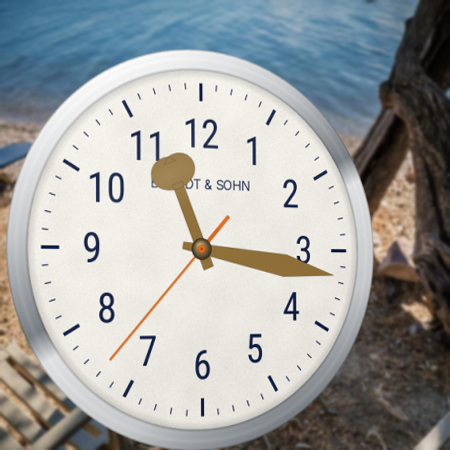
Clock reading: 11h16m37s
